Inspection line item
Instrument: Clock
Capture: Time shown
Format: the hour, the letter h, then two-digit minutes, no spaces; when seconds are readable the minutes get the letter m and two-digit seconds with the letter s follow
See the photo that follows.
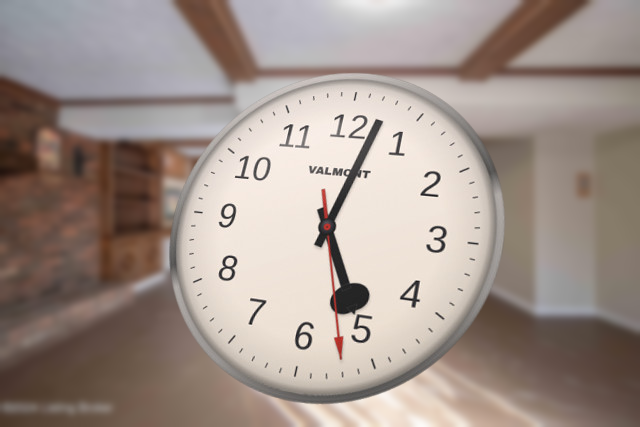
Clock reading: 5h02m27s
